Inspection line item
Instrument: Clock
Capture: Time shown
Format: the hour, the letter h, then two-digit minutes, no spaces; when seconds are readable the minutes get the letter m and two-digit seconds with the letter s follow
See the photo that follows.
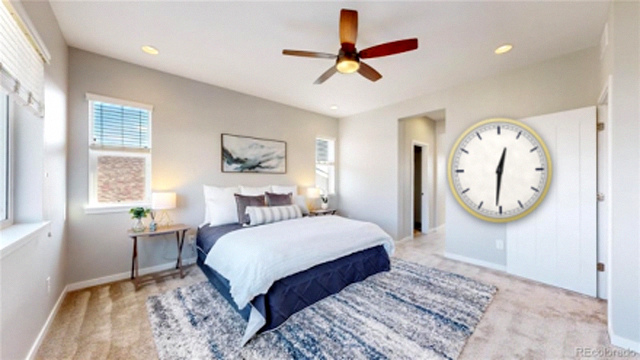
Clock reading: 12h31
